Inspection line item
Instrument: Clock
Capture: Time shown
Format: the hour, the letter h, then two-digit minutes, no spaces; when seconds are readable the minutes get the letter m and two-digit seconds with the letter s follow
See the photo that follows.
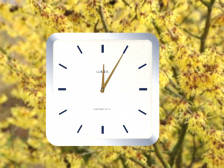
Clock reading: 12h05
